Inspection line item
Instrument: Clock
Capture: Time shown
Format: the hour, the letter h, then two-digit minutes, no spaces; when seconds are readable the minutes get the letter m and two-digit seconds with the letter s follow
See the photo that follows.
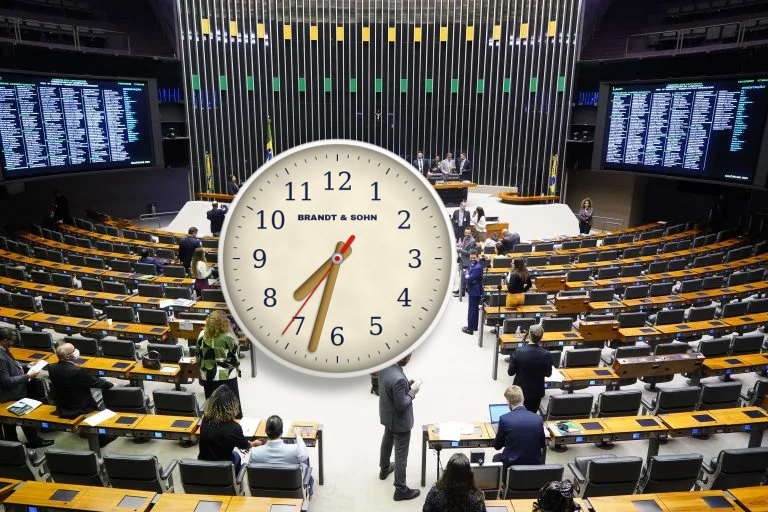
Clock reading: 7h32m36s
